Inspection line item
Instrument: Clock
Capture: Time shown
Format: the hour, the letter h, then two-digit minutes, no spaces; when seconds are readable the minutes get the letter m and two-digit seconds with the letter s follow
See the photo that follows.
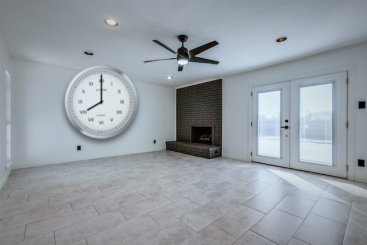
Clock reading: 8h00
